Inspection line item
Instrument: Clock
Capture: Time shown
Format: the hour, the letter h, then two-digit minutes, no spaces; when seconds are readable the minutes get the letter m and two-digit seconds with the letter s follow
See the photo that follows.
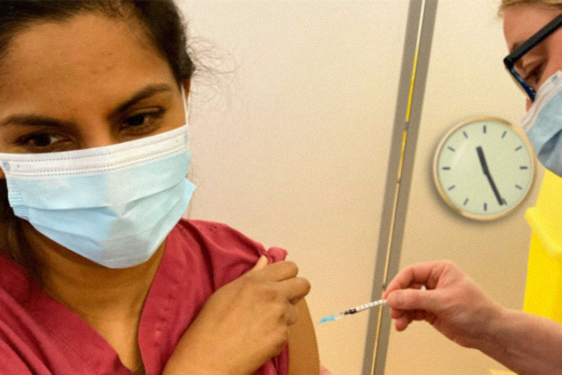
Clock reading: 11h26
